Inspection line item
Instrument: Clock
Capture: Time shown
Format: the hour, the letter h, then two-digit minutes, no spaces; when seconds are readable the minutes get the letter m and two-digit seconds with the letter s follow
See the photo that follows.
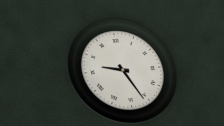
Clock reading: 9h26
